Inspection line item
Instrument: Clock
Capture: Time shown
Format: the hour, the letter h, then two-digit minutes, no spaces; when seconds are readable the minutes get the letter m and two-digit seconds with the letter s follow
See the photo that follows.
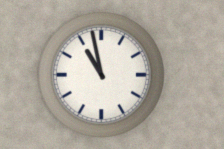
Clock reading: 10h58
